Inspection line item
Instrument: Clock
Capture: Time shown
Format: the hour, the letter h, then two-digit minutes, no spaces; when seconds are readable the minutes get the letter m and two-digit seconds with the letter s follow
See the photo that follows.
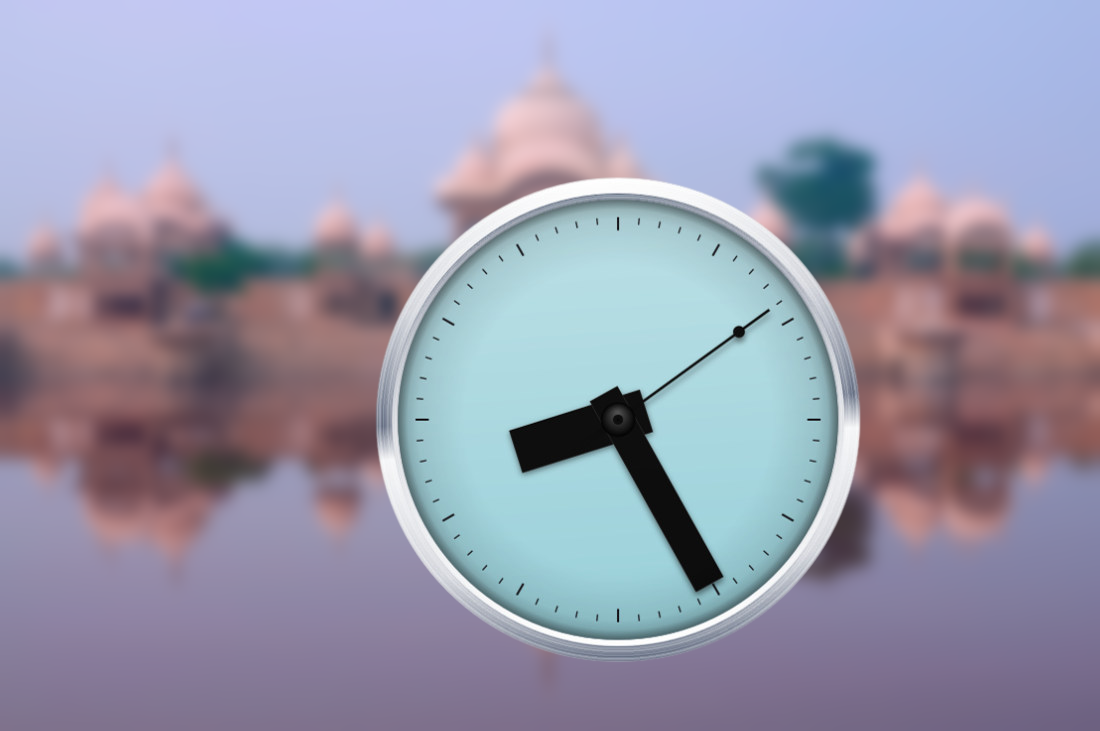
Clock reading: 8h25m09s
